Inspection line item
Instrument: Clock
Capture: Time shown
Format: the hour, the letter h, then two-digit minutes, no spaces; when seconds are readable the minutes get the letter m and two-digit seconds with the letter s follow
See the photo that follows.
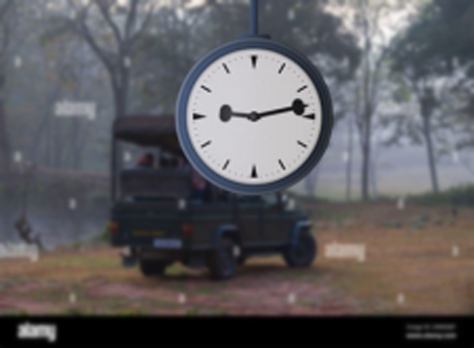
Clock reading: 9h13
